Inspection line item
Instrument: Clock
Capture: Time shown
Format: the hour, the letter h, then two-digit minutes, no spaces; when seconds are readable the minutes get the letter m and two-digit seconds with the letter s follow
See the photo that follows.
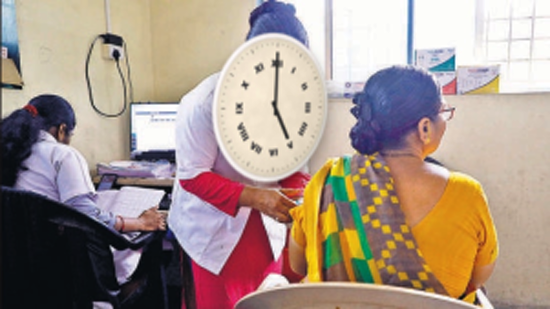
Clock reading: 5h00
